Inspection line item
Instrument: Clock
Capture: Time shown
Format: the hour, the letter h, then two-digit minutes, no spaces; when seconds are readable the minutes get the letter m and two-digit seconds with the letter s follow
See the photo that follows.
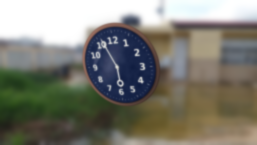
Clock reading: 5h56
